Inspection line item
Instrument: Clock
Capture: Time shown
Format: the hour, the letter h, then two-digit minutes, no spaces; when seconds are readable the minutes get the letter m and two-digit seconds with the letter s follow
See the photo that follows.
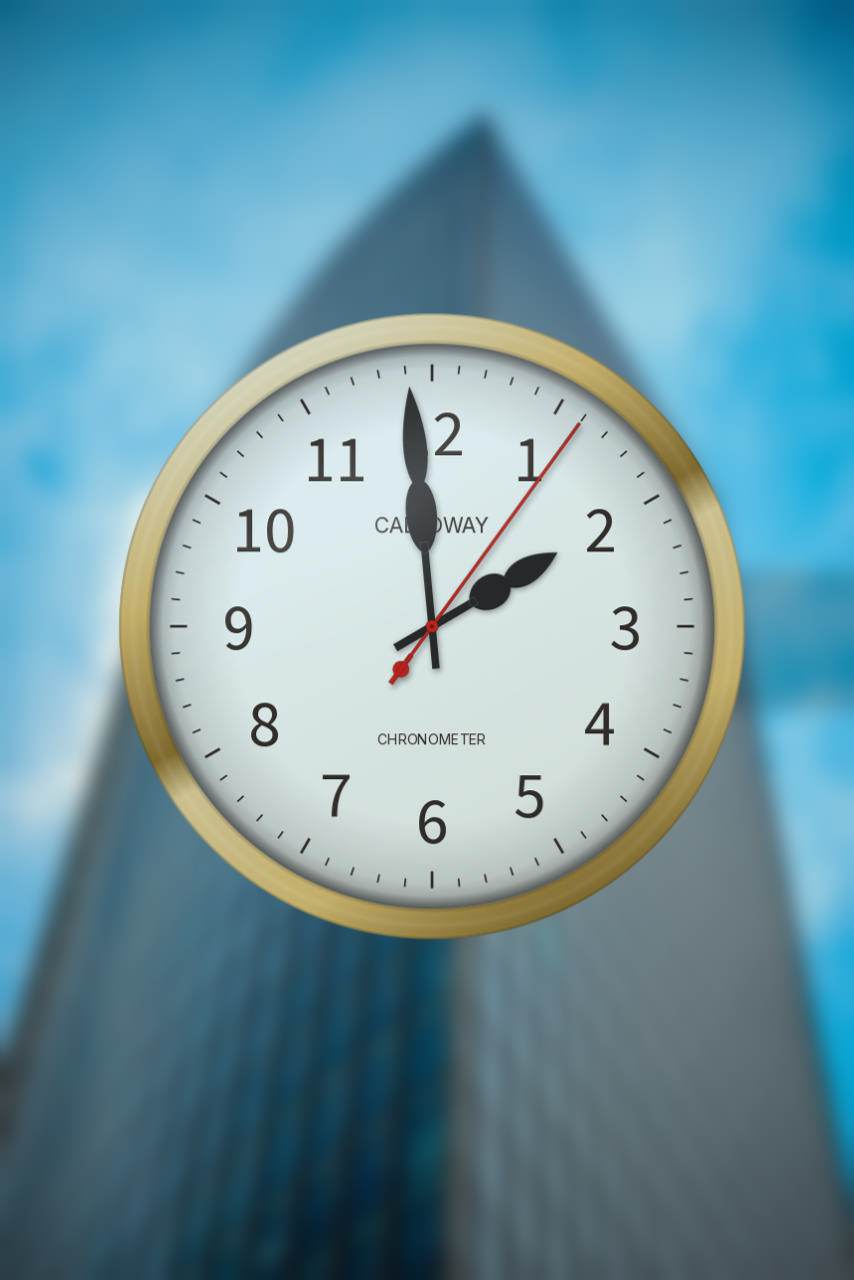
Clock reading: 1h59m06s
